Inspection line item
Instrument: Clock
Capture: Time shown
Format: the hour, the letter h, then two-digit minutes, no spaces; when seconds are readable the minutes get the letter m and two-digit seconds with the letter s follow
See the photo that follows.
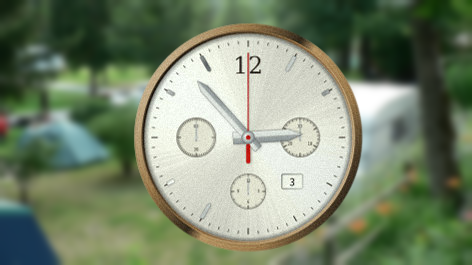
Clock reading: 2h53
